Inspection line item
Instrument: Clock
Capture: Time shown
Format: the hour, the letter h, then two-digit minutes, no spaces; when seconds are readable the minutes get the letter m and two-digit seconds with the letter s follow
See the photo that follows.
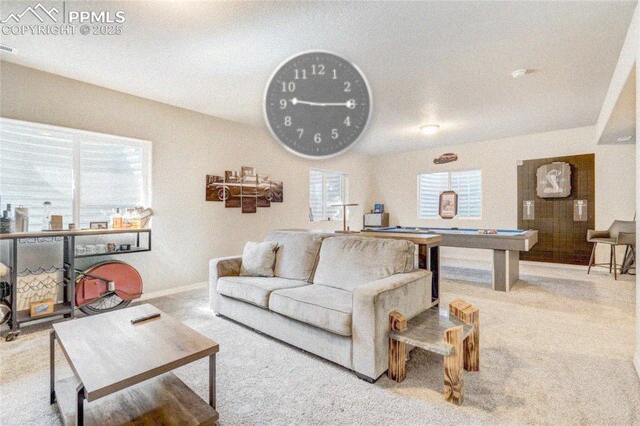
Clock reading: 9h15
